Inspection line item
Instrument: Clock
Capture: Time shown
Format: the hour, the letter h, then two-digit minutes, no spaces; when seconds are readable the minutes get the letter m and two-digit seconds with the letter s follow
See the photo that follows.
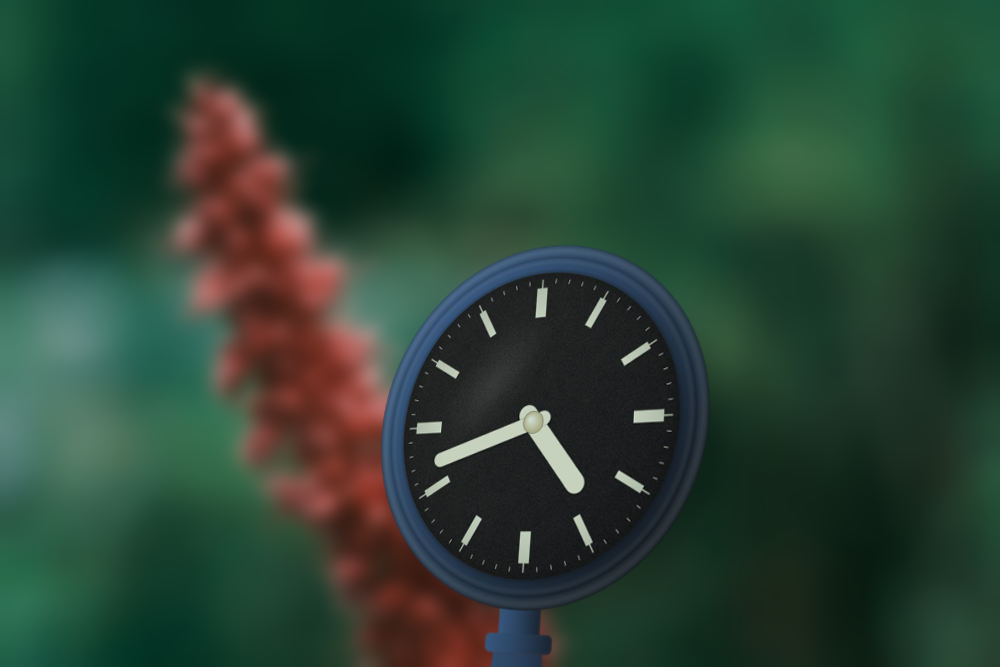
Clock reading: 4h42
